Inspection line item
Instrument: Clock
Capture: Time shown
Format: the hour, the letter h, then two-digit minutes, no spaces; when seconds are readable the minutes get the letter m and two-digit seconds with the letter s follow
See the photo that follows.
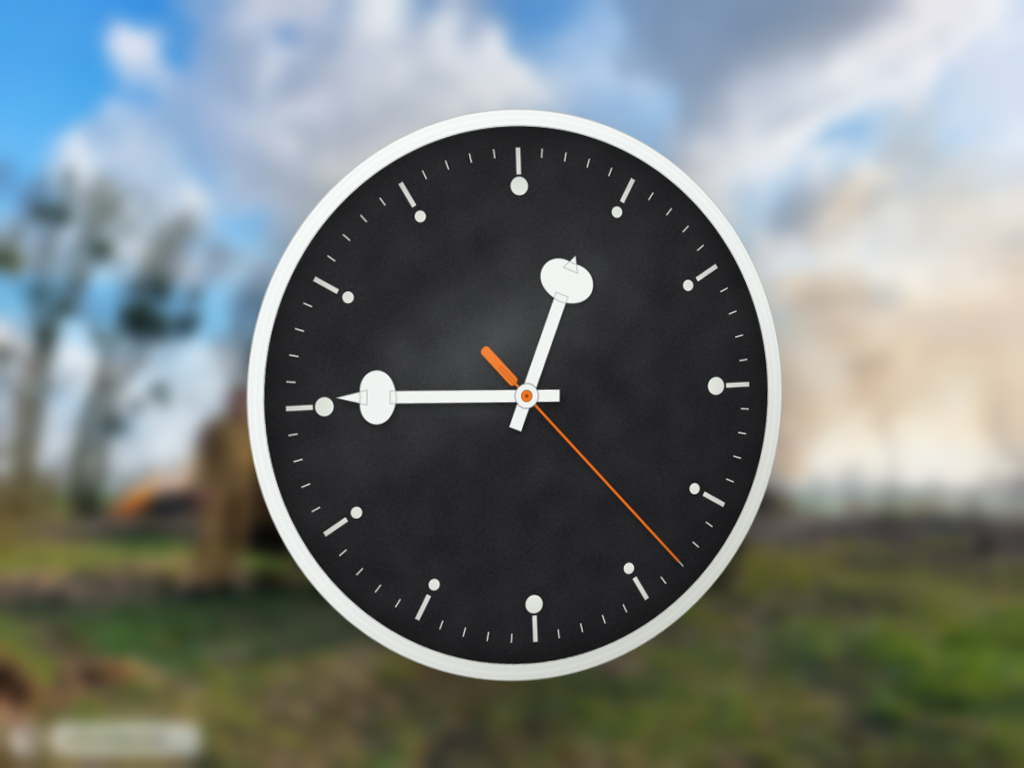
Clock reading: 12h45m23s
